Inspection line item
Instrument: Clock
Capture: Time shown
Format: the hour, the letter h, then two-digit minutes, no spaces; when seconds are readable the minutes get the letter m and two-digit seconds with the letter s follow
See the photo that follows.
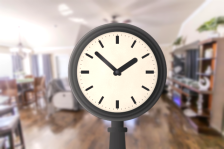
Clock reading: 1h52
